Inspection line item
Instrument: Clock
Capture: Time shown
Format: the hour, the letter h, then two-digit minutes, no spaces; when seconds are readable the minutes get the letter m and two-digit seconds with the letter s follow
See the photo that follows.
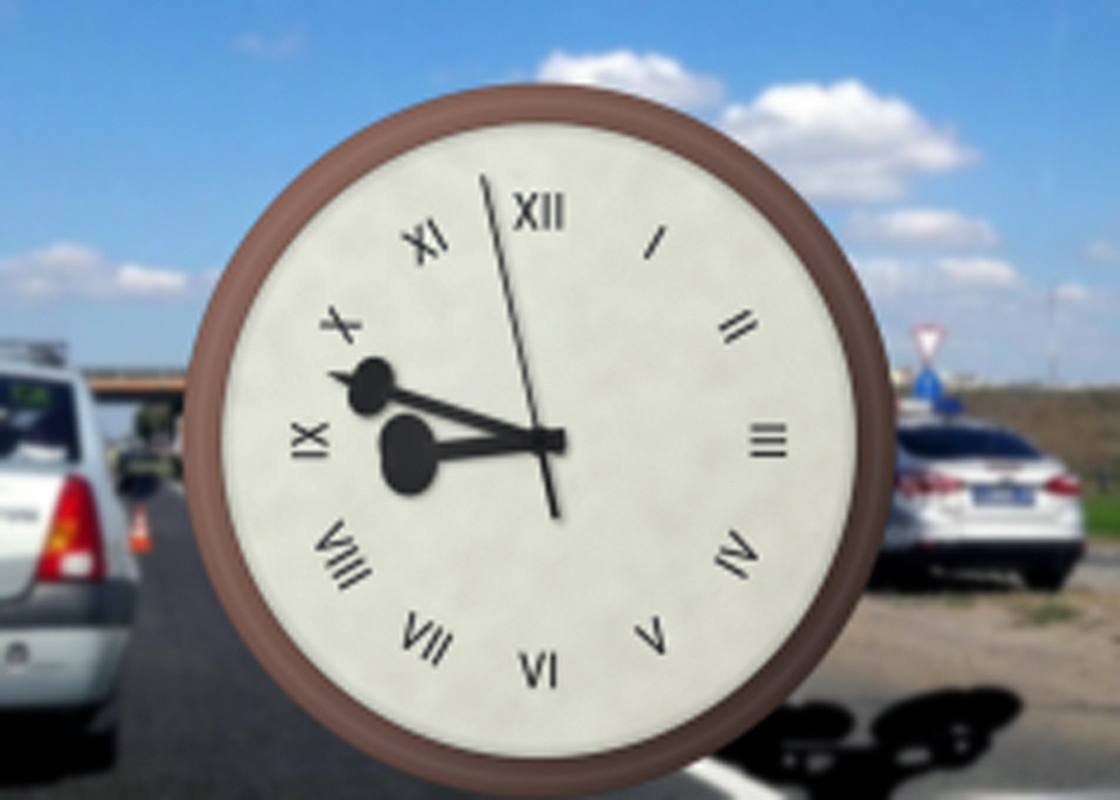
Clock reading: 8h47m58s
